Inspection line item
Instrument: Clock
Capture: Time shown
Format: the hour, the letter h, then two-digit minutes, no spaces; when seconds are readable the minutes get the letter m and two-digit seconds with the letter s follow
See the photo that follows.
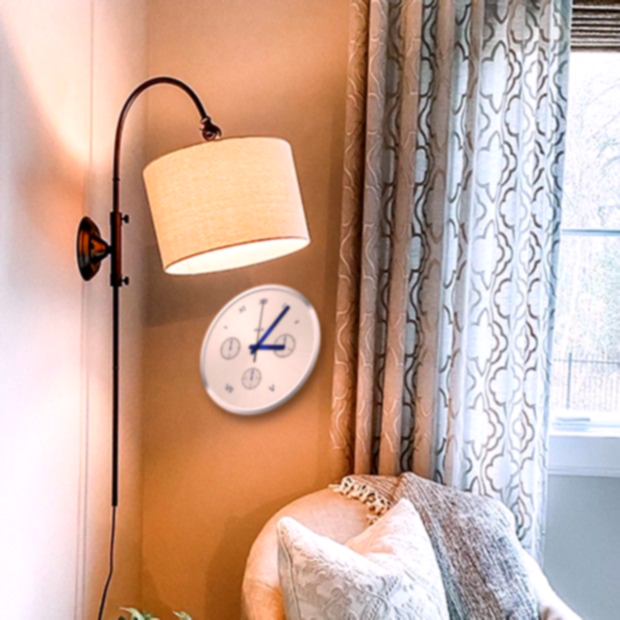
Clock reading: 3h06
